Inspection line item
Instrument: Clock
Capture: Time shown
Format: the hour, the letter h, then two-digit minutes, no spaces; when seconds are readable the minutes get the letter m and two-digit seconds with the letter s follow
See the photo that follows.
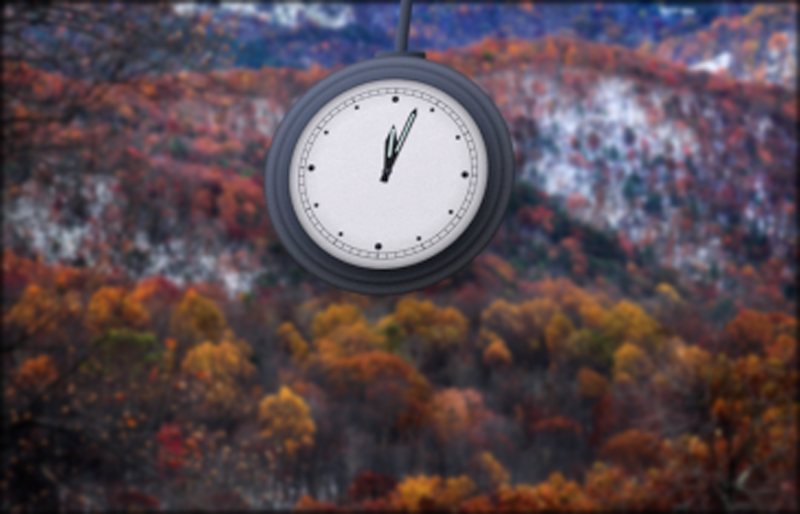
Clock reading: 12h03
